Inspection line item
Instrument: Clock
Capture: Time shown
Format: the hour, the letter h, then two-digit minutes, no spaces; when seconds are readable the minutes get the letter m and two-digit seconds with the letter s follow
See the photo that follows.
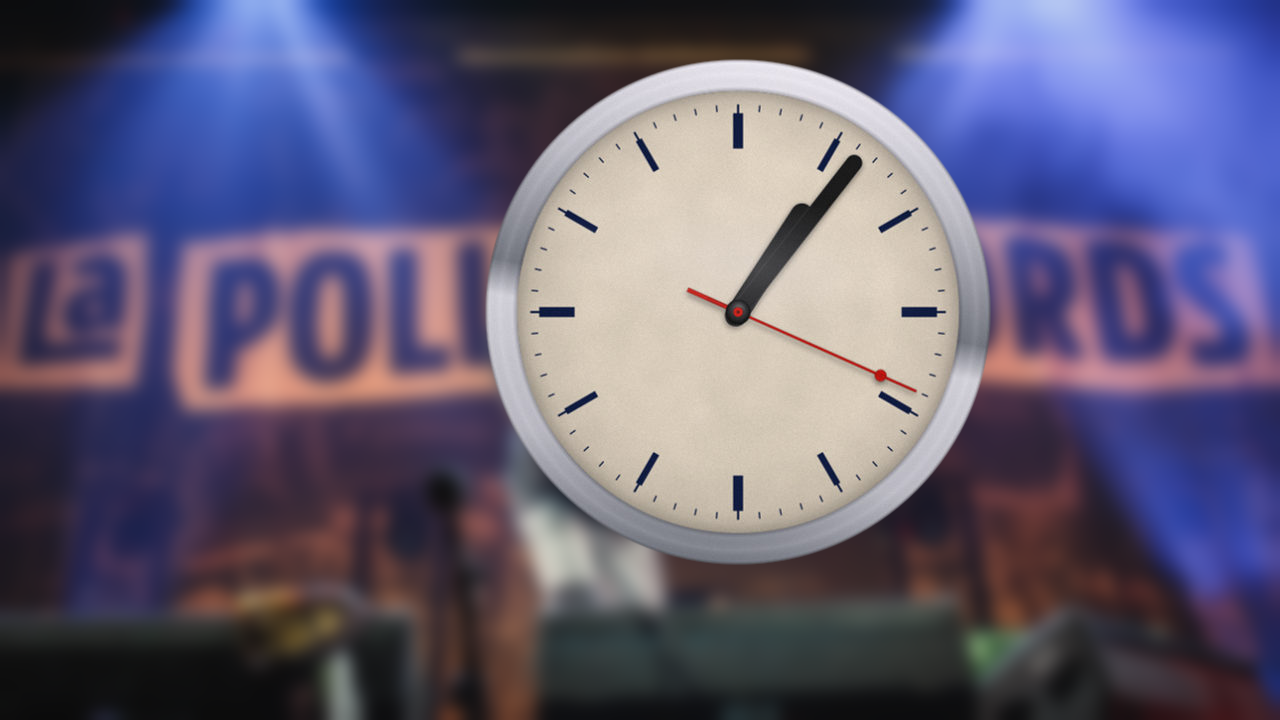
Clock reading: 1h06m19s
